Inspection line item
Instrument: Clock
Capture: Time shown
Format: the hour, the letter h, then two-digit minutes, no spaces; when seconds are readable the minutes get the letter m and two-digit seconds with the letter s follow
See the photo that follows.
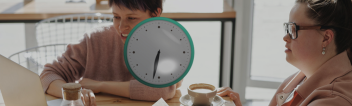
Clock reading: 6h32
